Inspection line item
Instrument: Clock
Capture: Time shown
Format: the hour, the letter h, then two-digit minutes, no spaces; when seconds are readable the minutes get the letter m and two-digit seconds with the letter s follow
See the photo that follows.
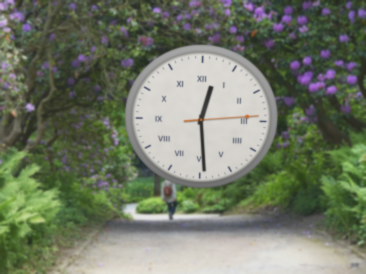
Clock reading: 12h29m14s
